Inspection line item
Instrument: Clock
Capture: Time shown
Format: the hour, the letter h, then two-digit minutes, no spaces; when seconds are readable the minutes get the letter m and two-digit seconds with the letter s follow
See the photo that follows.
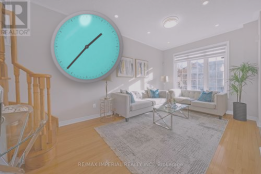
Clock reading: 1h37
